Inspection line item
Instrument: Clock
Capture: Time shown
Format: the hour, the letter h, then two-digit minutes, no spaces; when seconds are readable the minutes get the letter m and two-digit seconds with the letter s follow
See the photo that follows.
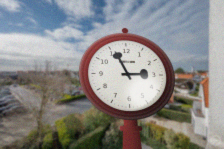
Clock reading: 2h56
